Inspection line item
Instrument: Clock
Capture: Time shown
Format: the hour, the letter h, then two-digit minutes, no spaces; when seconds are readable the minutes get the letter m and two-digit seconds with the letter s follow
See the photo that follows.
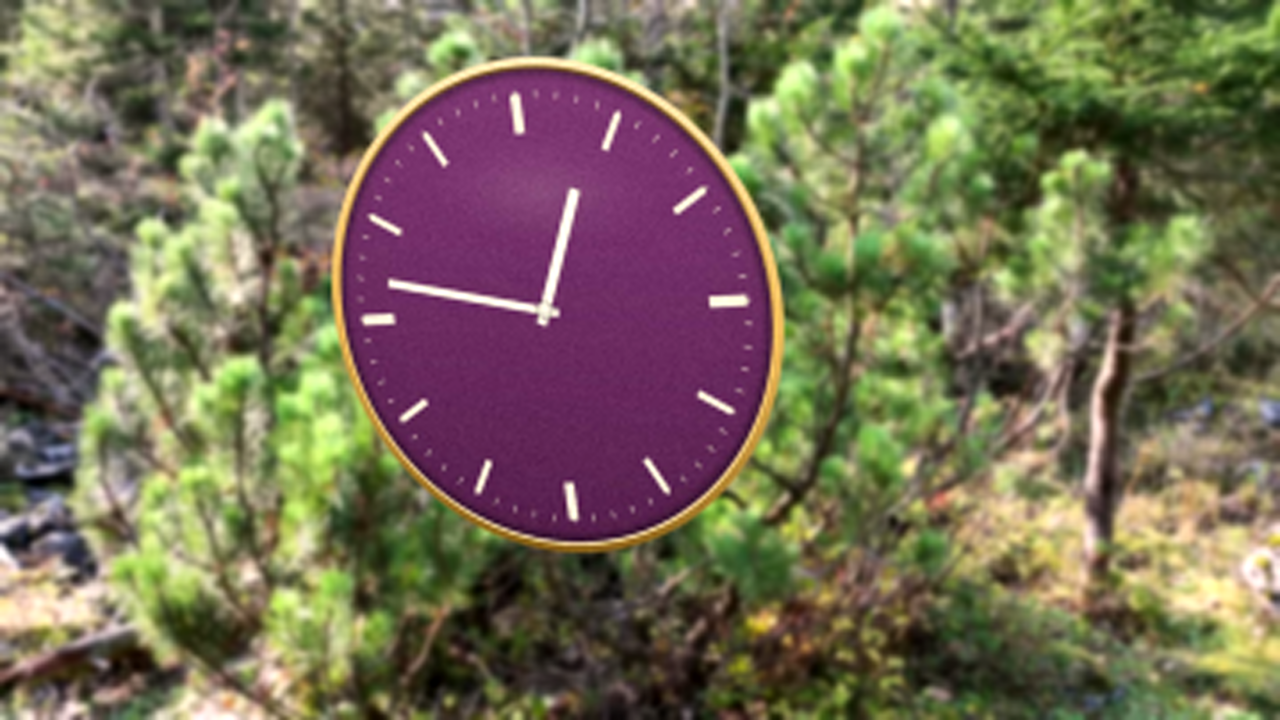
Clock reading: 12h47
